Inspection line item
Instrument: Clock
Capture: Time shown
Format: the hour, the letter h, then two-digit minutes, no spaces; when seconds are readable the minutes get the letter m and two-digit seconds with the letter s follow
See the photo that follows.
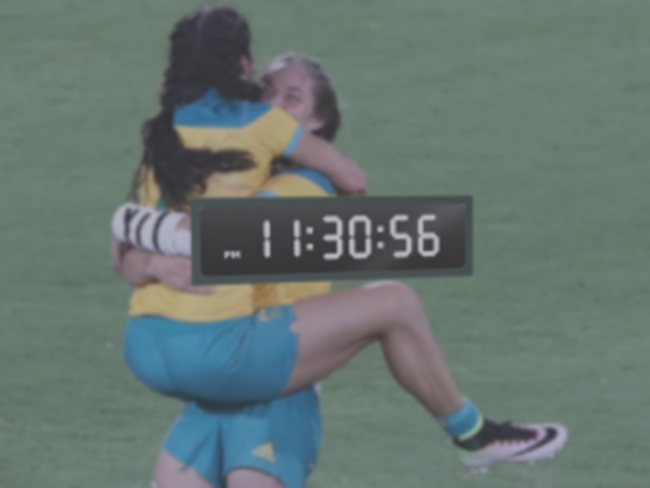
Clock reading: 11h30m56s
